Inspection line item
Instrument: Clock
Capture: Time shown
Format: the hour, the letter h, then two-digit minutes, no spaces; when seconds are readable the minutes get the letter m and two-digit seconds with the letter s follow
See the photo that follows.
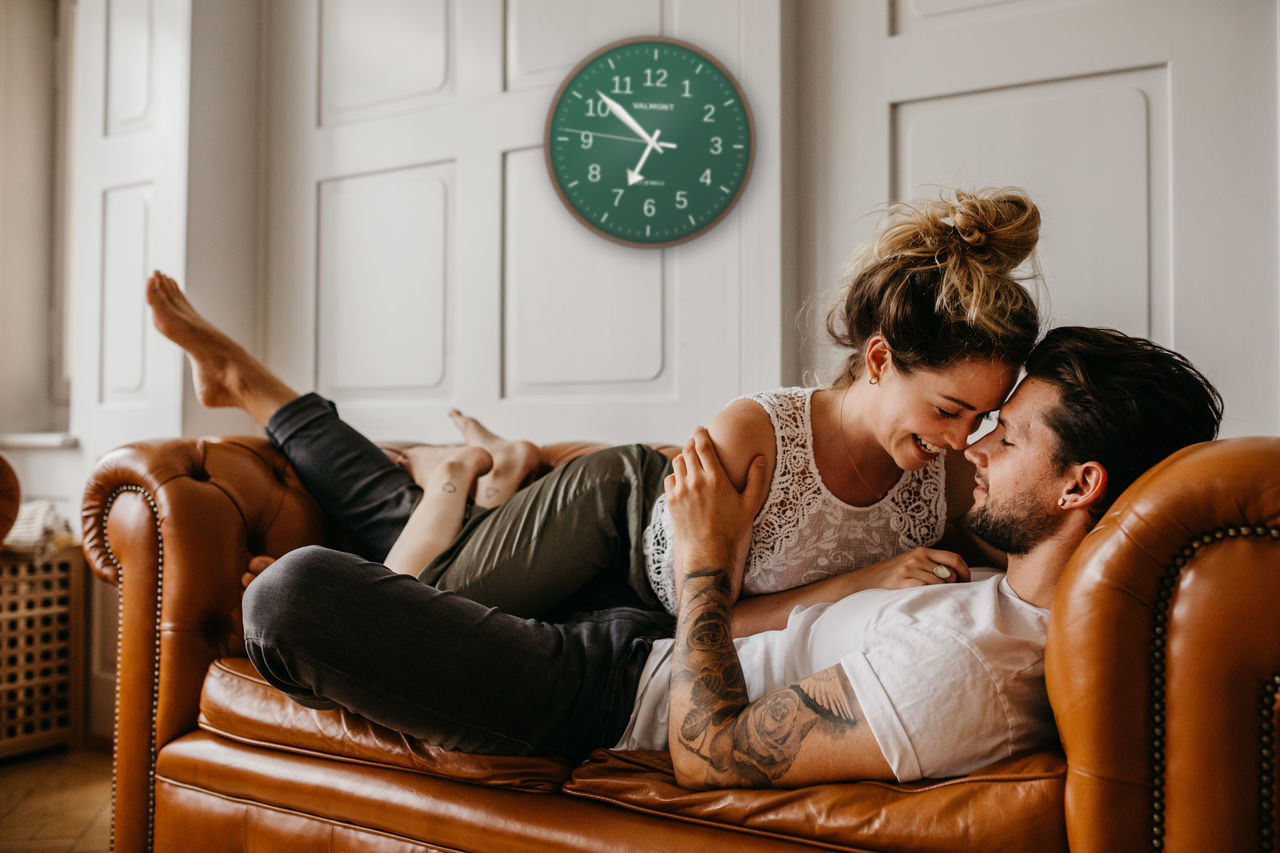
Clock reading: 6h51m46s
